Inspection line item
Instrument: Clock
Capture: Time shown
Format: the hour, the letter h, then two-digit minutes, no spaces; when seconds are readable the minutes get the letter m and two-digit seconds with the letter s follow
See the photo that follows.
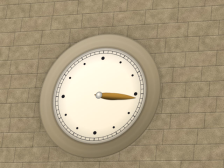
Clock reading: 3h16
